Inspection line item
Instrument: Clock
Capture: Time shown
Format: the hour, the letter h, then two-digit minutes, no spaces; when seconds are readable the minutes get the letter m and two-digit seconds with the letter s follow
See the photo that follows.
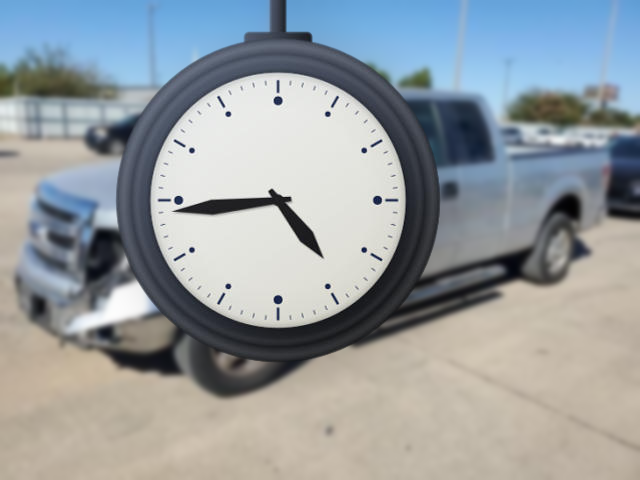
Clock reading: 4h44
